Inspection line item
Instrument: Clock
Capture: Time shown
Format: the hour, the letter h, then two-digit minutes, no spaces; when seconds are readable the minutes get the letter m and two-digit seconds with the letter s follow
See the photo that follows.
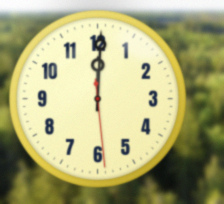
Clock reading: 12h00m29s
